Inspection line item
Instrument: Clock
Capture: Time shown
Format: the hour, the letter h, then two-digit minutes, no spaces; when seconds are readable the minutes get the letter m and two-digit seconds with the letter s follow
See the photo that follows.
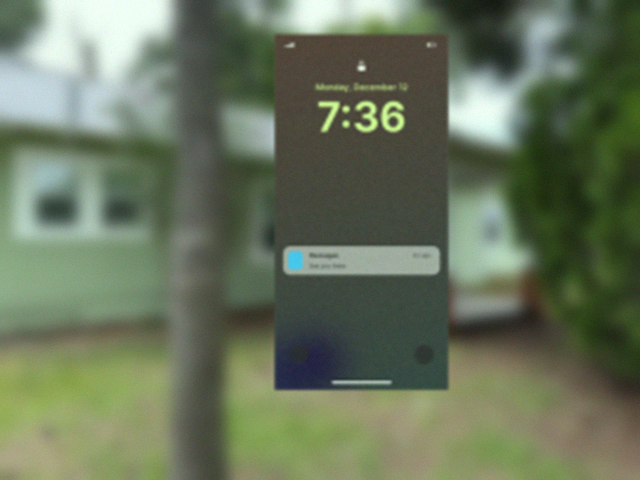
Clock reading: 7h36
